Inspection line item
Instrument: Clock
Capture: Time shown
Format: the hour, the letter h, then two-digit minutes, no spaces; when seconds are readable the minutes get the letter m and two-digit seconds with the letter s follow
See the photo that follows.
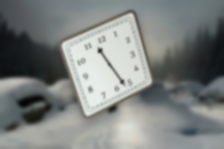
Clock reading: 11h27
